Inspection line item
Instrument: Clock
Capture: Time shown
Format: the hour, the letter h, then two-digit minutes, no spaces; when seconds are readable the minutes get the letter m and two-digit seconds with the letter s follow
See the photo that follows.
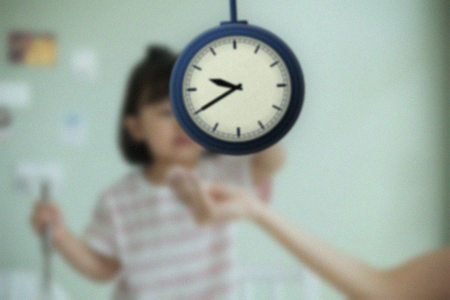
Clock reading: 9h40
